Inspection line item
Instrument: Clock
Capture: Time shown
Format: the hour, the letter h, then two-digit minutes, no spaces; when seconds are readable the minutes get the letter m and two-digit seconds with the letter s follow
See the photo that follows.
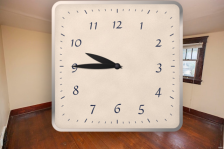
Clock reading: 9h45
